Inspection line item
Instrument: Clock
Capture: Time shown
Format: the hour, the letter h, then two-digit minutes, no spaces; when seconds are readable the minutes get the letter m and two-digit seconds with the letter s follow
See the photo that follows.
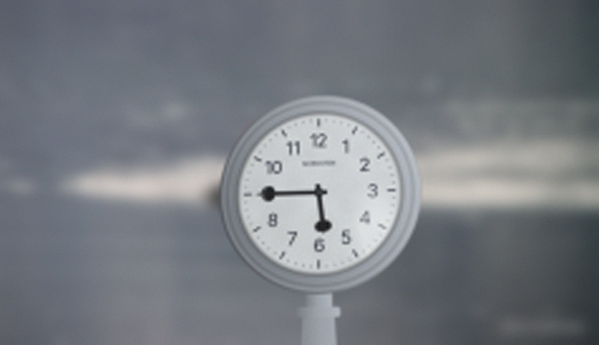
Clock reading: 5h45
